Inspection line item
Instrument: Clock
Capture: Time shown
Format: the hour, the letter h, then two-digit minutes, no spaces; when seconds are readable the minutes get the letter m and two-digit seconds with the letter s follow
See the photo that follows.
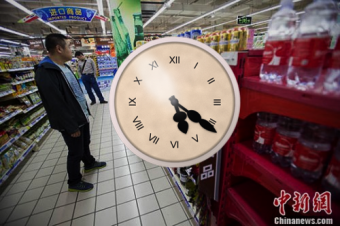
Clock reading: 5h21
